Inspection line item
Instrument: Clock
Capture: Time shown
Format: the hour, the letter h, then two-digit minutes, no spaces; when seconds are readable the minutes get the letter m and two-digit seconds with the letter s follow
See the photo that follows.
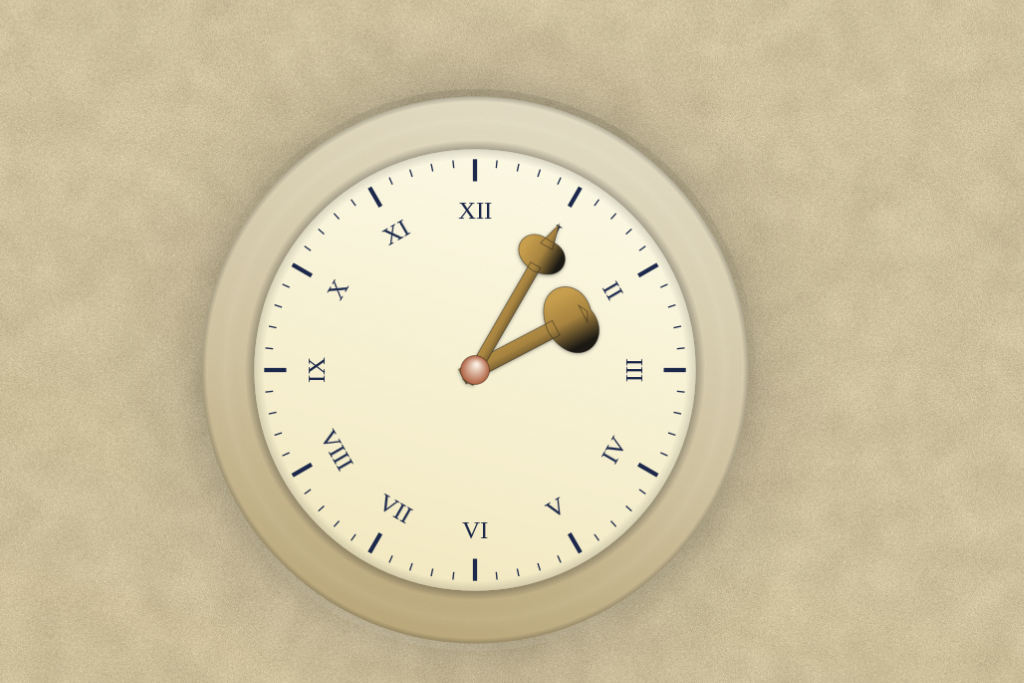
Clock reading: 2h05
